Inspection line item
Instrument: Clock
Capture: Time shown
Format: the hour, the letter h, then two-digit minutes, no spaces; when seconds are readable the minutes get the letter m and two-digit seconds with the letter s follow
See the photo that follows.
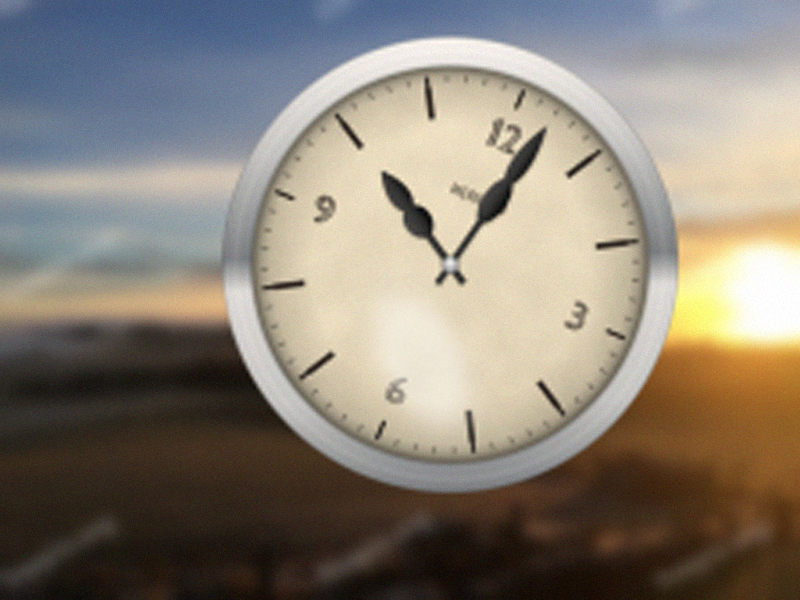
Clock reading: 10h02
